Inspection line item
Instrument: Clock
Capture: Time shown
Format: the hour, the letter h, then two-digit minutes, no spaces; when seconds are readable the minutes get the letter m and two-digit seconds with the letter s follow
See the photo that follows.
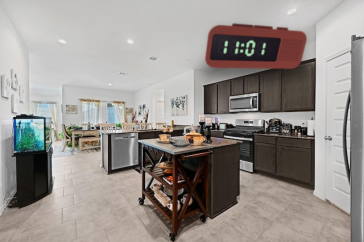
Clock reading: 11h01
